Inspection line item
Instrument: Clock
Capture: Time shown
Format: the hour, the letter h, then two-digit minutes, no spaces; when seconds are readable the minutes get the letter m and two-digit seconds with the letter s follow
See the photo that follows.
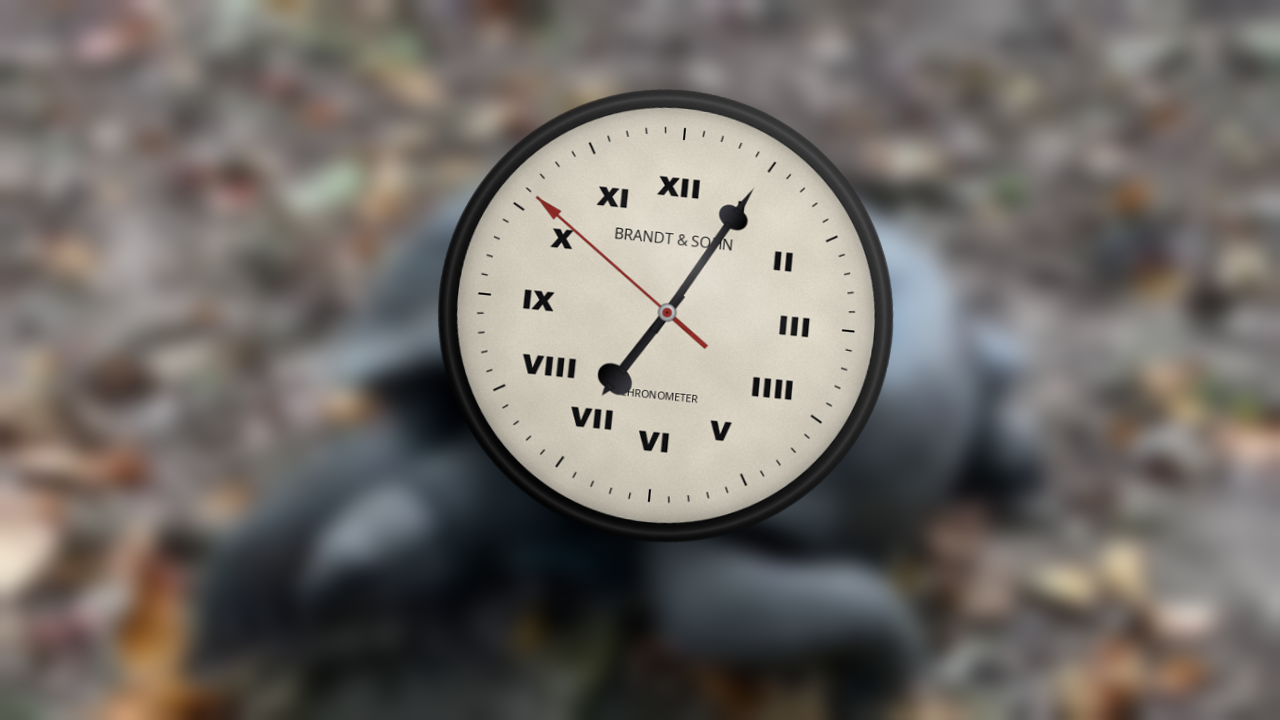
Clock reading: 7h04m51s
